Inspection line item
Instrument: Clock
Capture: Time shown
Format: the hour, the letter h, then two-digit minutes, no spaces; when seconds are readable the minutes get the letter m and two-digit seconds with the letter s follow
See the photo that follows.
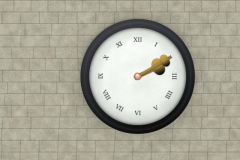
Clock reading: 2h10
